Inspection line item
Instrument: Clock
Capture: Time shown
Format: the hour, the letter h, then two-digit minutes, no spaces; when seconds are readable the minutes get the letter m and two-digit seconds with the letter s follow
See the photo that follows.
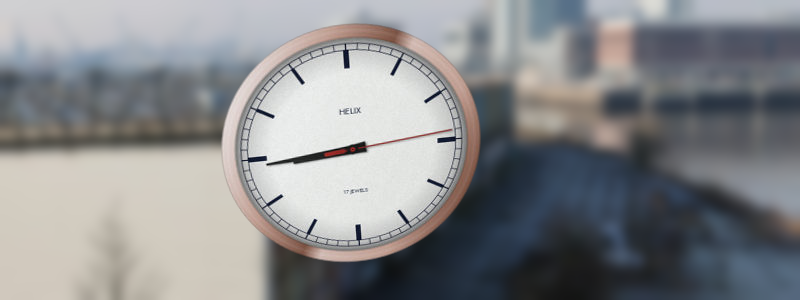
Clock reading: 8h44m14s
